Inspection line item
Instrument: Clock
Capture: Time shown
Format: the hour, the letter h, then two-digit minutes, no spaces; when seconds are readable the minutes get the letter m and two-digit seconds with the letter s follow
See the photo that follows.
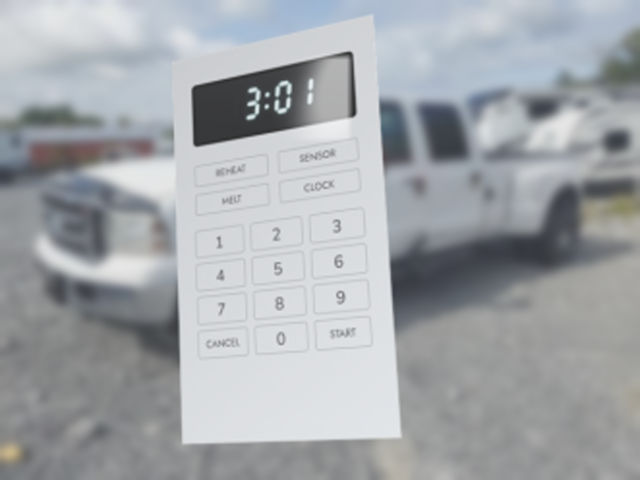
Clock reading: 3h01
